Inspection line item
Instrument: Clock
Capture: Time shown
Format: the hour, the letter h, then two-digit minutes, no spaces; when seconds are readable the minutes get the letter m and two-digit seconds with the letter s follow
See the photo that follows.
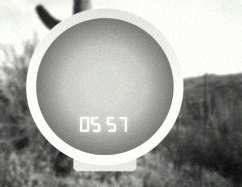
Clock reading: 5h57
